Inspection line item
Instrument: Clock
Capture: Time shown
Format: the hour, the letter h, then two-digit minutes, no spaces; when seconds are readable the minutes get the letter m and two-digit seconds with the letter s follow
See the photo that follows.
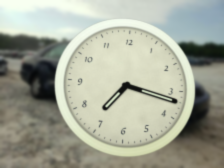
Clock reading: 7h17
